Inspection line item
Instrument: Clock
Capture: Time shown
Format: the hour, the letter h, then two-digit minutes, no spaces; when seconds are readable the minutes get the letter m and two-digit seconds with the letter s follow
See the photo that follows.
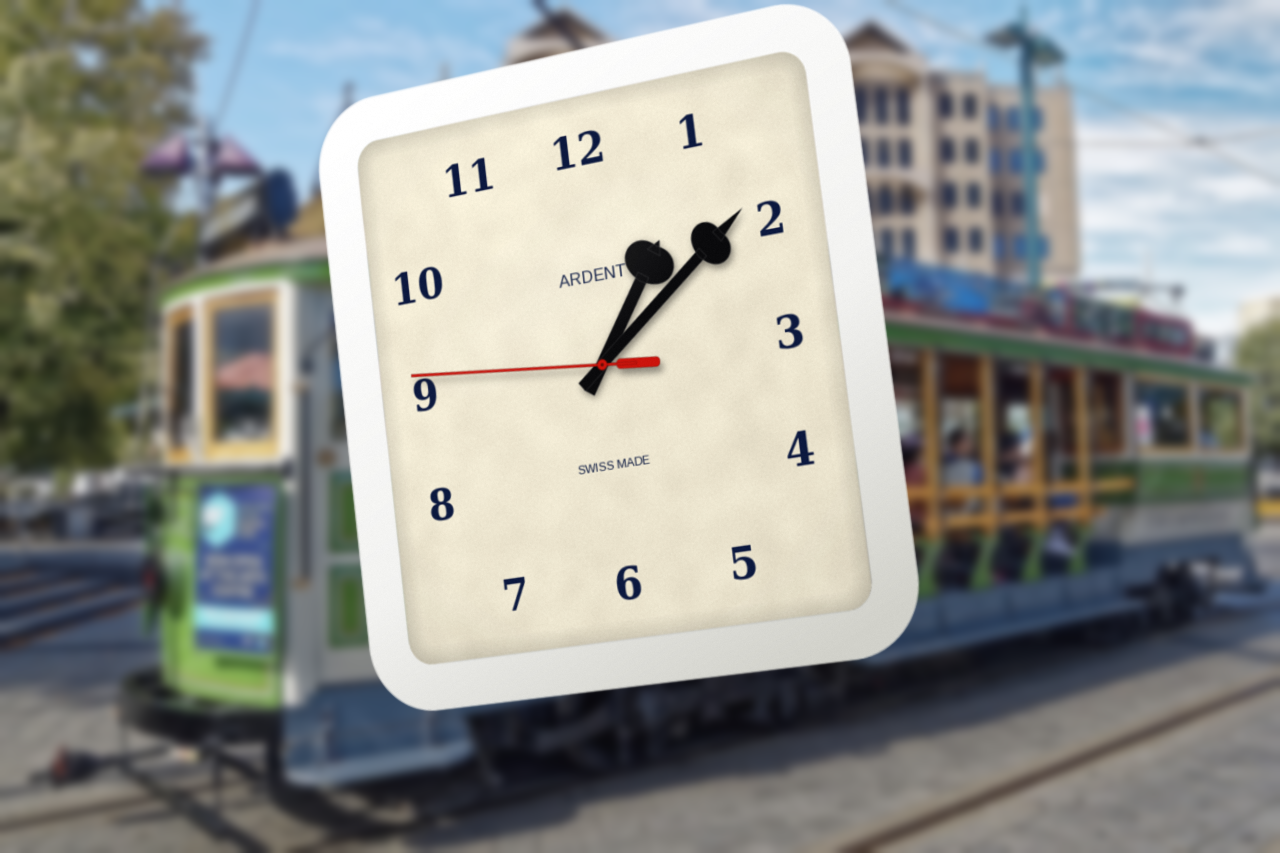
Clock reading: 1h08m46s
